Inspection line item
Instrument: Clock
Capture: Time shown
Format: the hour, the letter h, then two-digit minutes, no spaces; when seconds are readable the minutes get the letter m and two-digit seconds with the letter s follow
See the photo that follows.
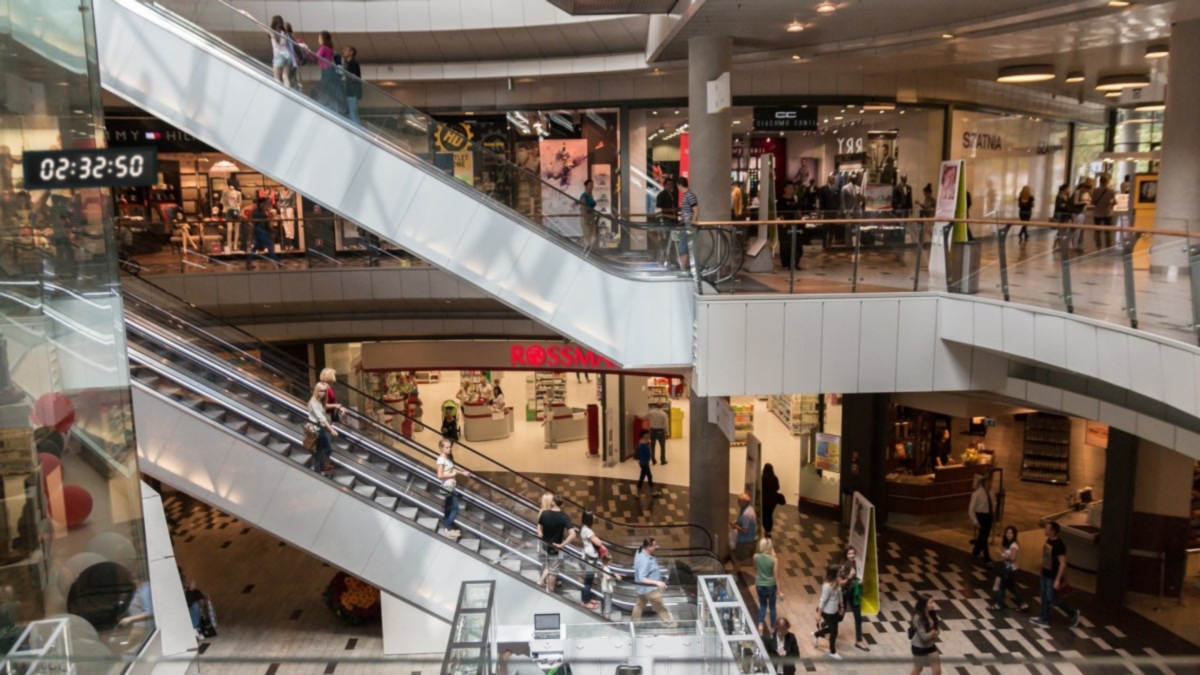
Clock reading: 2h32m50s
